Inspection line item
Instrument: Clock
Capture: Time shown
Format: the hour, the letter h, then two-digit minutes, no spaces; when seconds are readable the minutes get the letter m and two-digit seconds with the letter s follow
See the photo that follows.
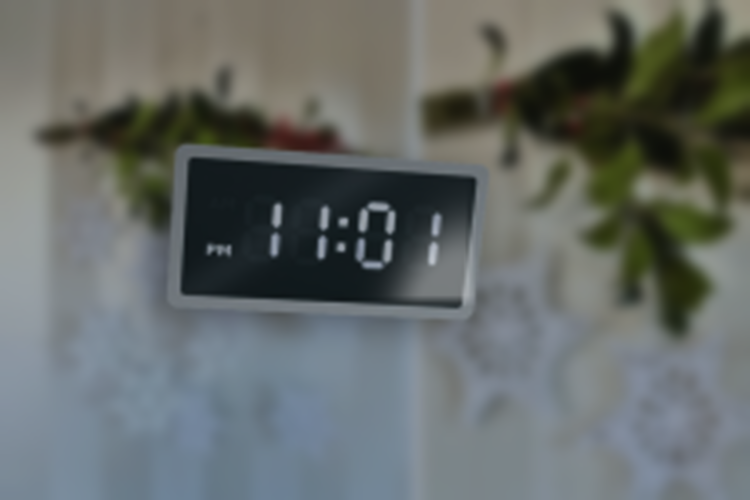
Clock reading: 11h01
